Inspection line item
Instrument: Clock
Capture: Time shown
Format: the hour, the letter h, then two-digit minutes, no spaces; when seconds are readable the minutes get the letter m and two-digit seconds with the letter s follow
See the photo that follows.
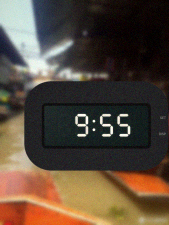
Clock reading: 9h55
